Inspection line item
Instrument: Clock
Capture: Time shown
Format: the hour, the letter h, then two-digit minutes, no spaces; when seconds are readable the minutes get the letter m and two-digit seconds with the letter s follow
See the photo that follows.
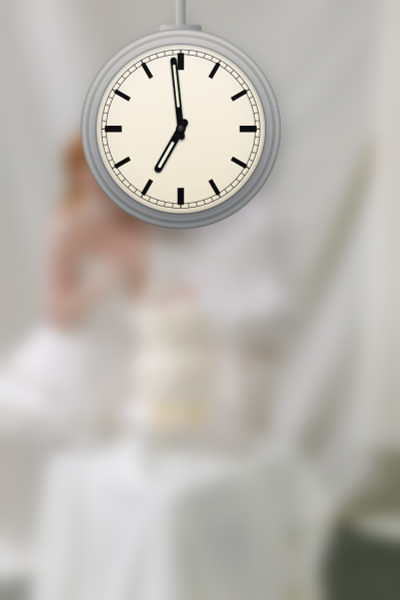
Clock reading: 6h59
